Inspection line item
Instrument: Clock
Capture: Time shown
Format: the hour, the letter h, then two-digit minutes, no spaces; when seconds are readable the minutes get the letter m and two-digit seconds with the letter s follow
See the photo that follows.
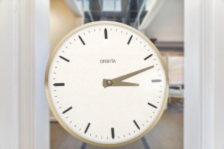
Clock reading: 3h12
